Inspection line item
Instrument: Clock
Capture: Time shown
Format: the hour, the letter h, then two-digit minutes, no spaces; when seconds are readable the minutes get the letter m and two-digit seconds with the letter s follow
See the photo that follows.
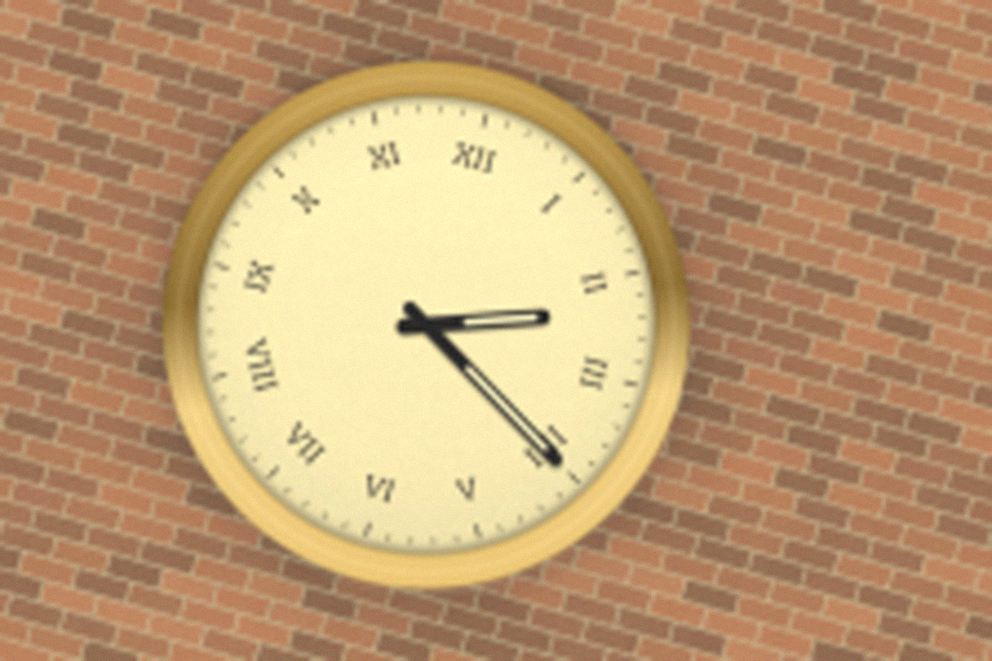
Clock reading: 2h20
